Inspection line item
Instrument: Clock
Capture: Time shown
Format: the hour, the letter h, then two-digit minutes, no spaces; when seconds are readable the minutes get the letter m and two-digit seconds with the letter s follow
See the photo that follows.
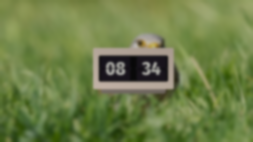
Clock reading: 8h34
